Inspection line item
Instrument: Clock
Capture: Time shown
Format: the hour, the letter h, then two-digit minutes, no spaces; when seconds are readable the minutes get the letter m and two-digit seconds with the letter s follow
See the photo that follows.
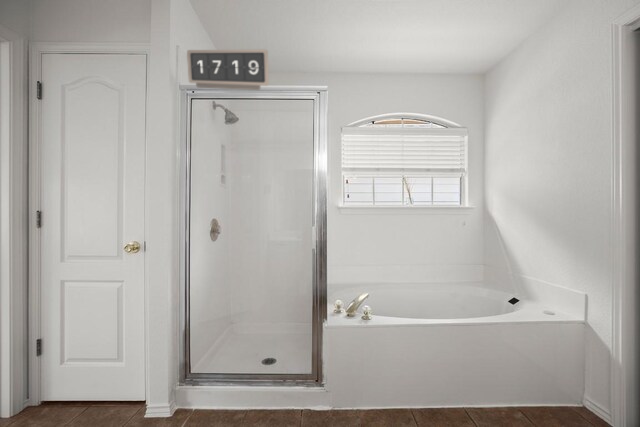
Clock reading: 17h19
